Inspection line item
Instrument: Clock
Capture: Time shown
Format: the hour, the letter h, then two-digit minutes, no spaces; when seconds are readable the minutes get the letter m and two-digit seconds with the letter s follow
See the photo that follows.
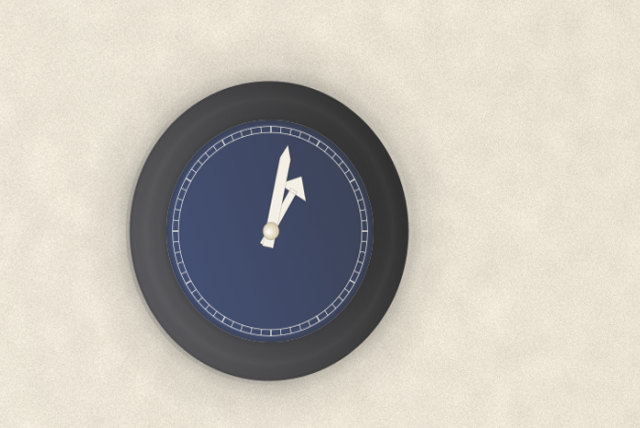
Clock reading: 1h02
